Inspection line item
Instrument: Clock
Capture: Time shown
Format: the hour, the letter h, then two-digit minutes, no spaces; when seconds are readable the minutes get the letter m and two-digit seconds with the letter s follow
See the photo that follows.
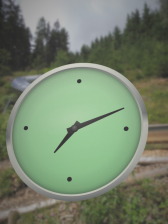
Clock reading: 7h11
